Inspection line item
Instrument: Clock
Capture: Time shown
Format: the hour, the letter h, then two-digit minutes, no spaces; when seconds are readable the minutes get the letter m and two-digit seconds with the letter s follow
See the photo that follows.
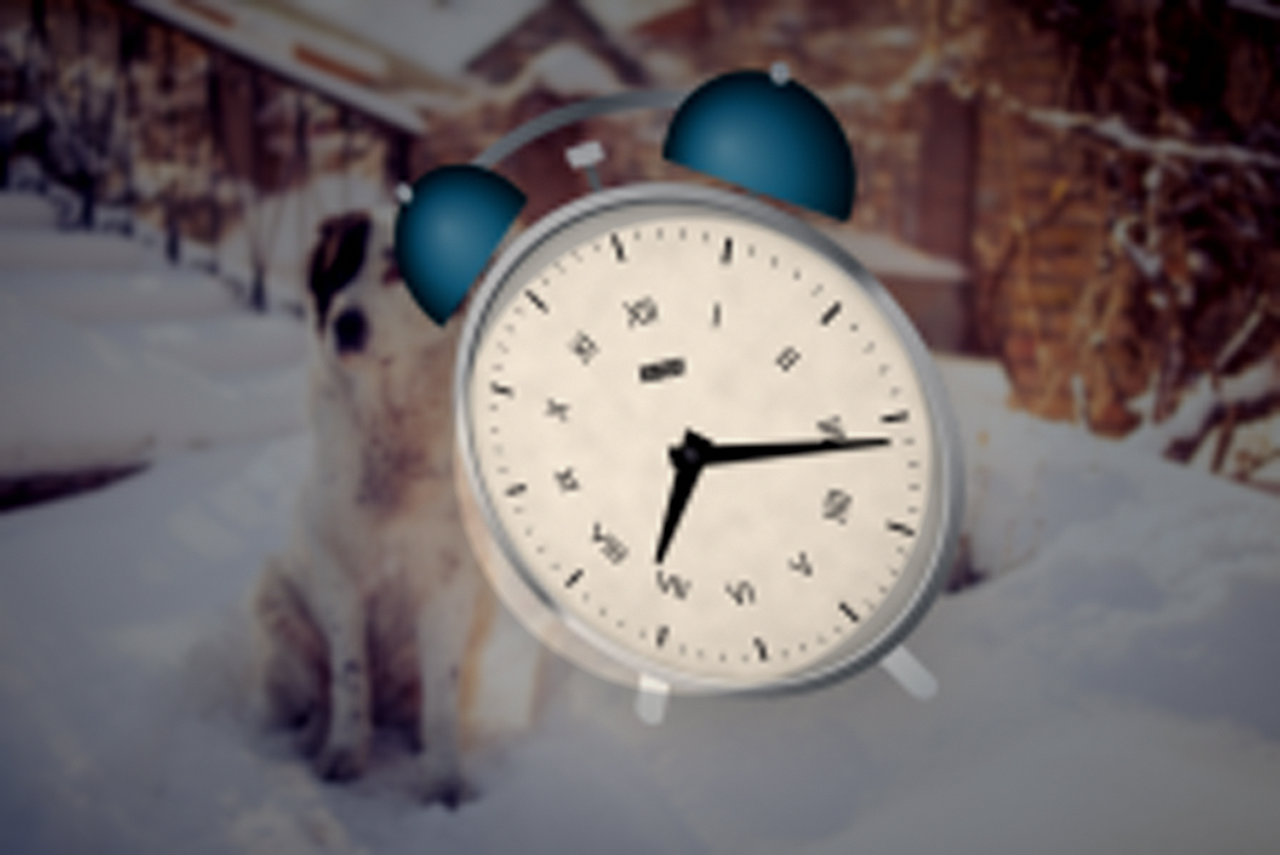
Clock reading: 7h16
